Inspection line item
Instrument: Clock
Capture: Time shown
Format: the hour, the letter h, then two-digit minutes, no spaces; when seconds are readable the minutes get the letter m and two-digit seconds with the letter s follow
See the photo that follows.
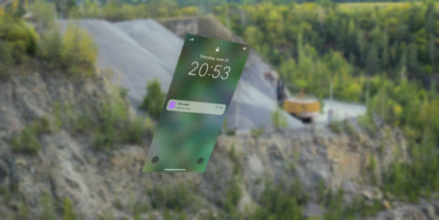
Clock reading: 20h53
